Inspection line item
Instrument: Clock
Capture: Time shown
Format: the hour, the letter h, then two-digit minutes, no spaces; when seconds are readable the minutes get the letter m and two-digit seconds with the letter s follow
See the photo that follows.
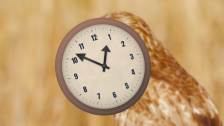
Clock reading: 12h52
